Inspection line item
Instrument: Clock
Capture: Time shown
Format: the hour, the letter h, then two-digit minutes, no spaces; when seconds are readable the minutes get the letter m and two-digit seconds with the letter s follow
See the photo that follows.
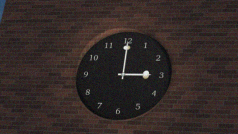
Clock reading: 3h00
